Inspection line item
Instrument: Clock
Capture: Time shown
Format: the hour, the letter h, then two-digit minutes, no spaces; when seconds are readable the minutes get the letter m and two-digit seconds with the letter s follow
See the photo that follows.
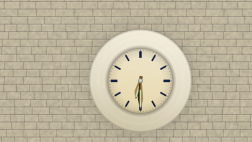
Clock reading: 6h30
